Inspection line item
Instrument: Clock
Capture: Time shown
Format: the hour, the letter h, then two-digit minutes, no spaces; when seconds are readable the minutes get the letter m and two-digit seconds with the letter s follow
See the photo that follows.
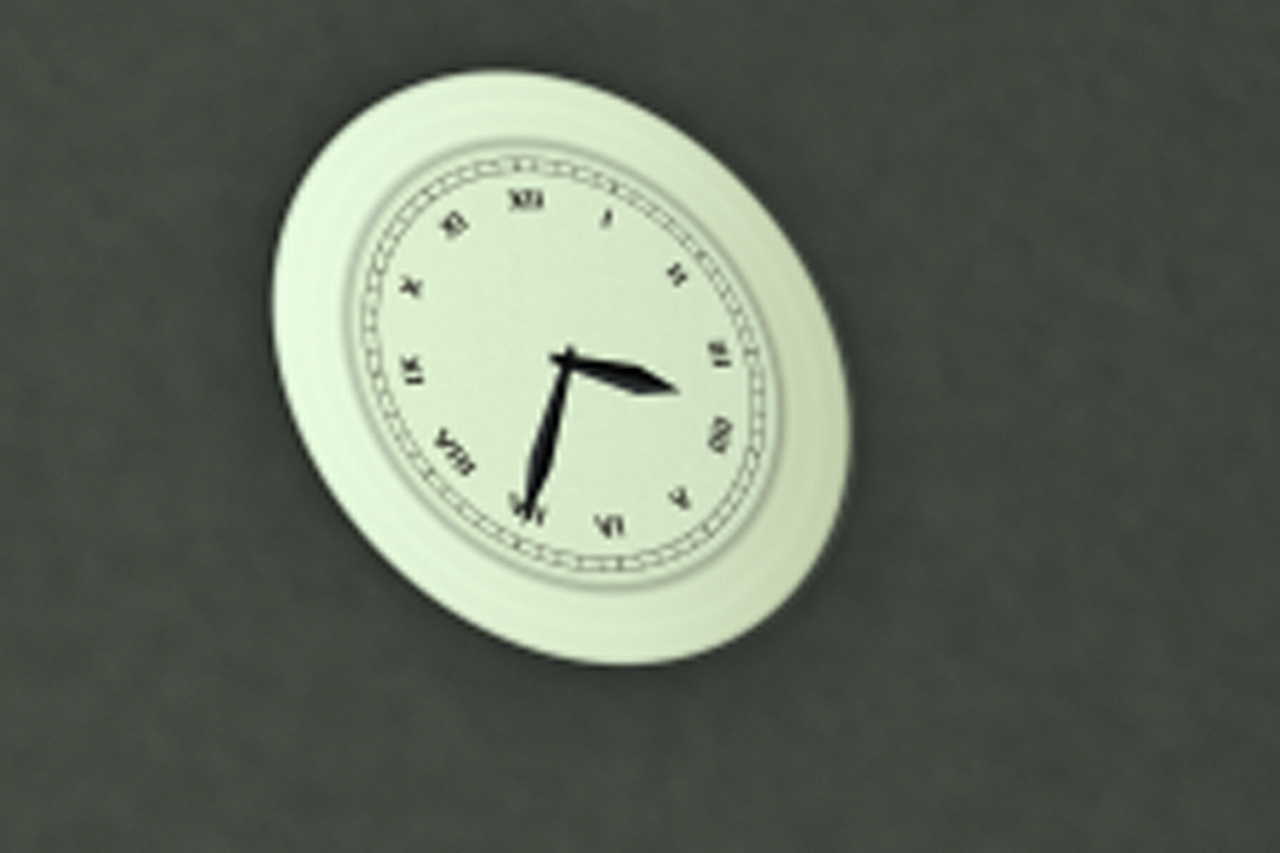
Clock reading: 3h35
